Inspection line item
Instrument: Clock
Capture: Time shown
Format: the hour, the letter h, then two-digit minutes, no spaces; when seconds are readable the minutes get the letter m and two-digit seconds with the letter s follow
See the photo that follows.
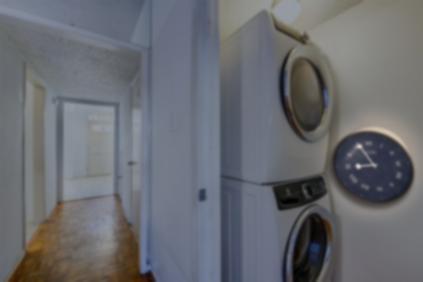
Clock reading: 8h56
